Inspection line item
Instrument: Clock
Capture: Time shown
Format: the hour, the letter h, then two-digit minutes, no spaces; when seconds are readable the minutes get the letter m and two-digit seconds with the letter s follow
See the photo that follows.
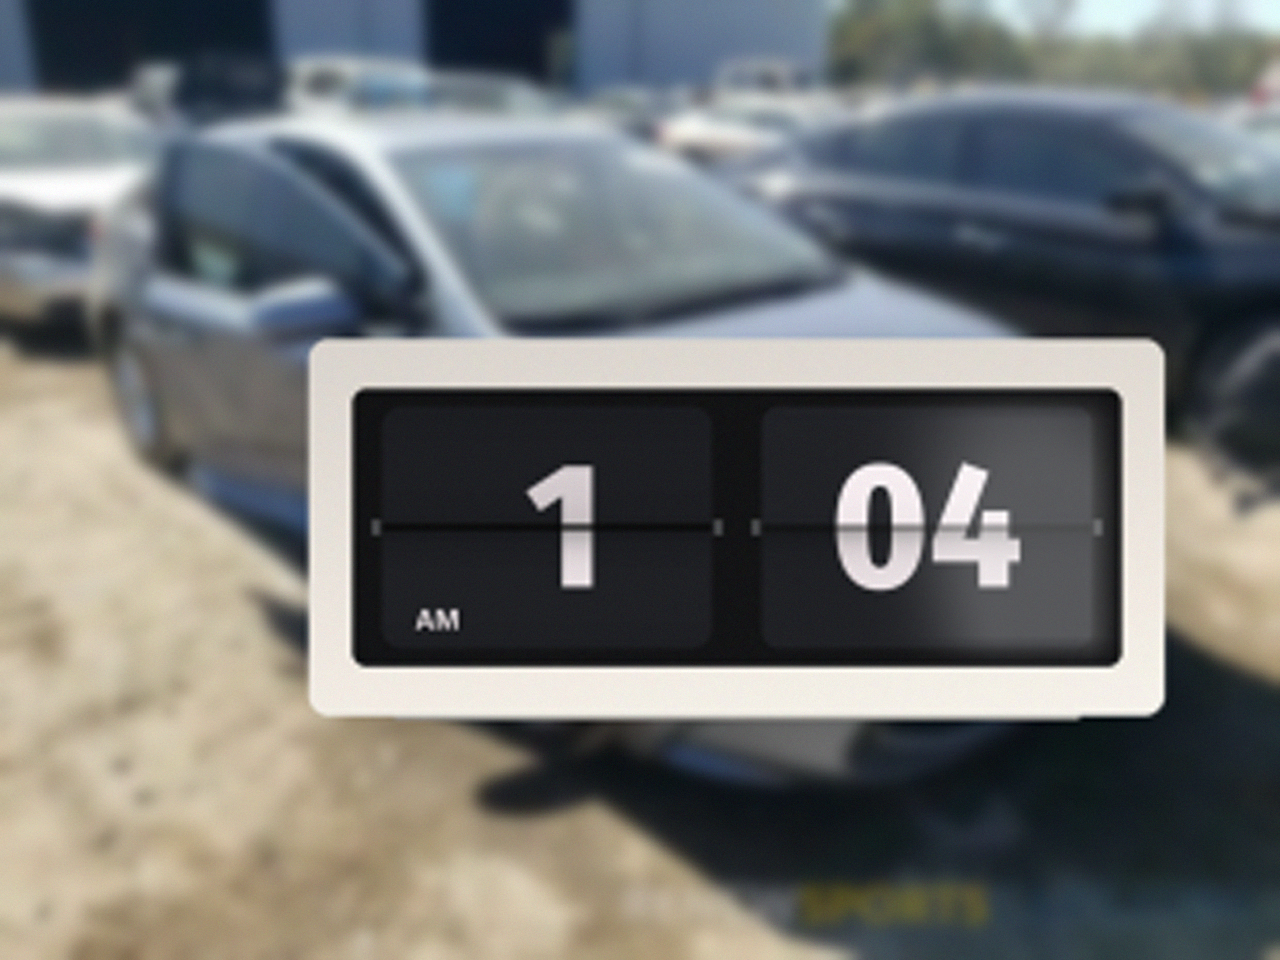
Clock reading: 1h04
